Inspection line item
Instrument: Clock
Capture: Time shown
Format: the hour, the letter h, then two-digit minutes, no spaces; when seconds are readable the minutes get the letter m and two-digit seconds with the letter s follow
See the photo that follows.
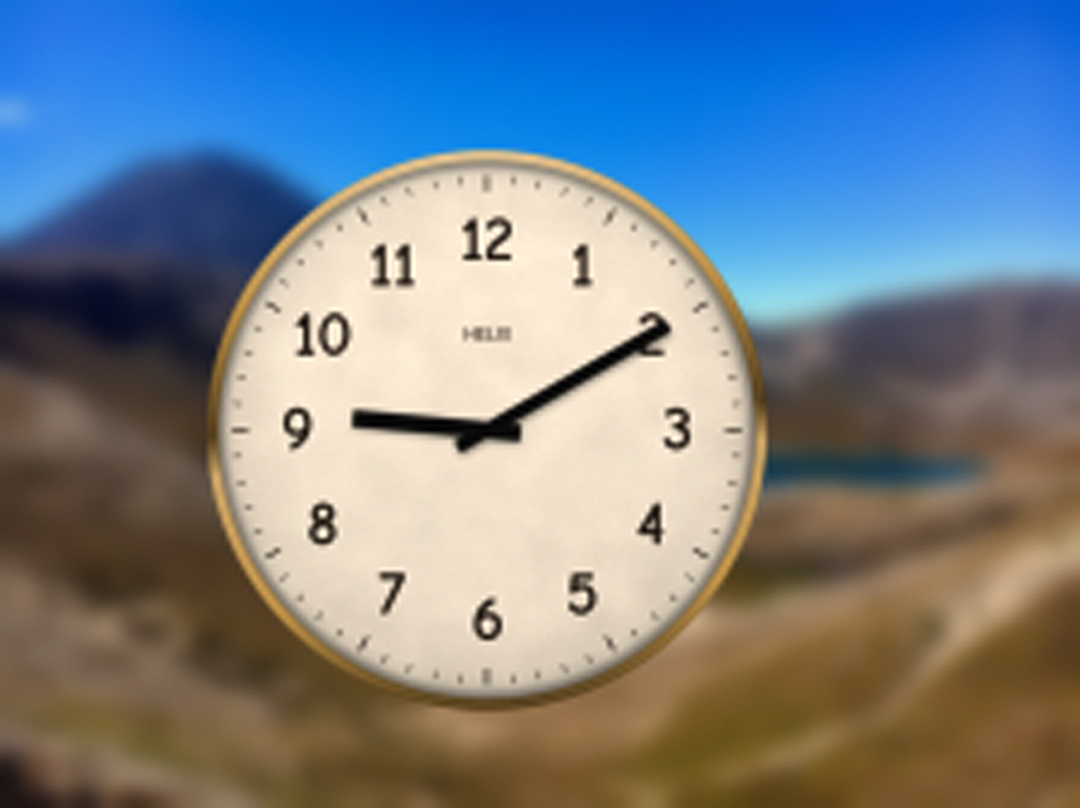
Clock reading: 9h10
